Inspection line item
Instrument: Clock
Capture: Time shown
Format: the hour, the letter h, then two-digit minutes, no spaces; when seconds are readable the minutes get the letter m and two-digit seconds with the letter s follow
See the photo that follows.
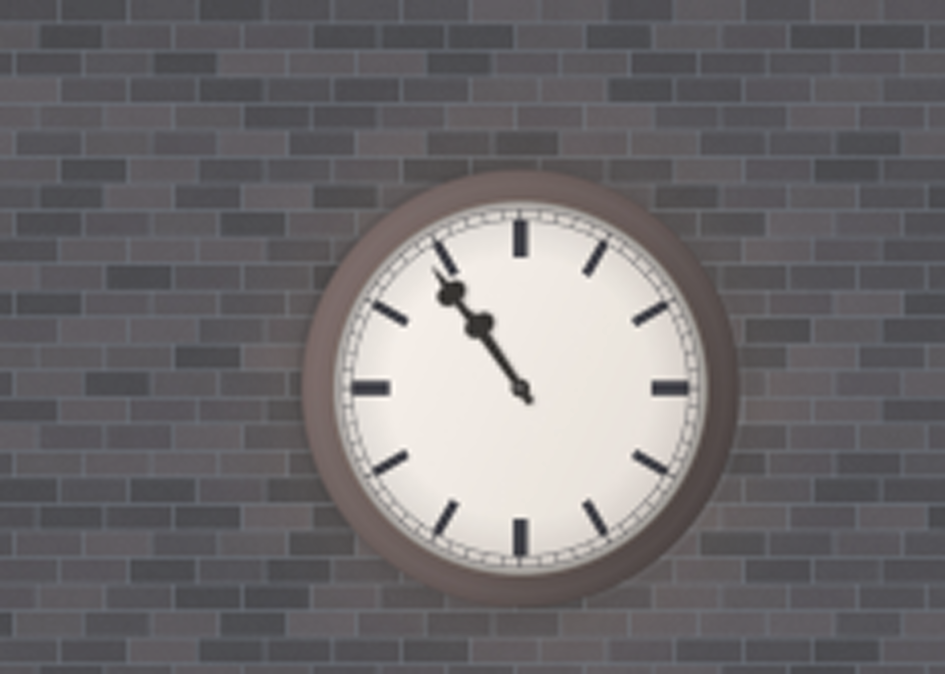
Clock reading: 10h54
